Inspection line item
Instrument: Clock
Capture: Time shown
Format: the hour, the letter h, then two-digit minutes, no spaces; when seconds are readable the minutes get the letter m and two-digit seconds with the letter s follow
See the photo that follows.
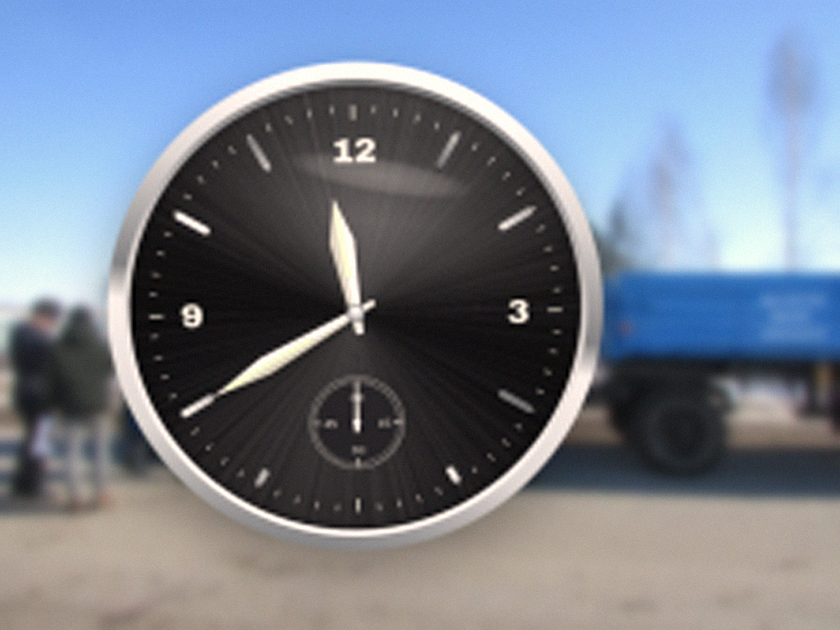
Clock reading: 11h40
